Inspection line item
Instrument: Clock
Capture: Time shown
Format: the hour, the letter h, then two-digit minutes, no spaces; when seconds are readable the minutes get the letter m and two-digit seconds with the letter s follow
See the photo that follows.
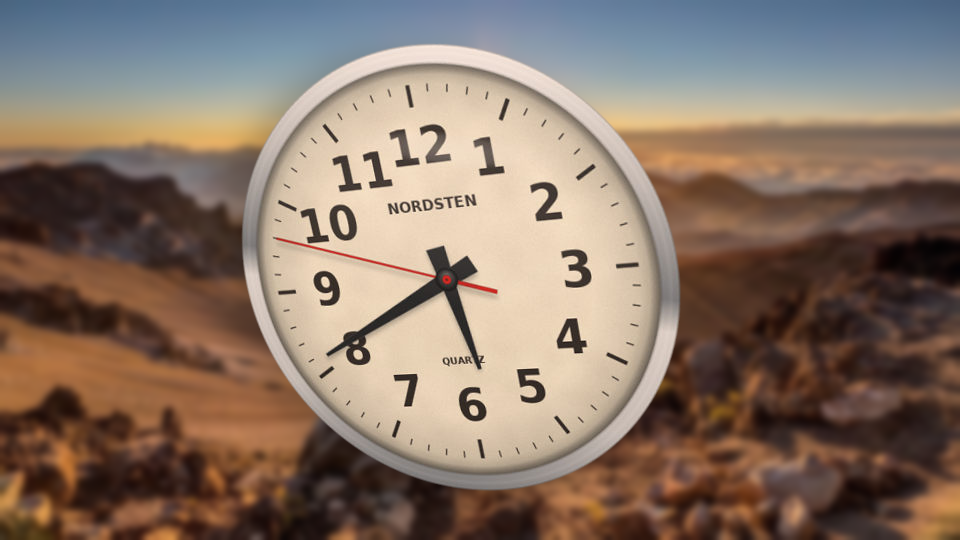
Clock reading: 5h40m48s
